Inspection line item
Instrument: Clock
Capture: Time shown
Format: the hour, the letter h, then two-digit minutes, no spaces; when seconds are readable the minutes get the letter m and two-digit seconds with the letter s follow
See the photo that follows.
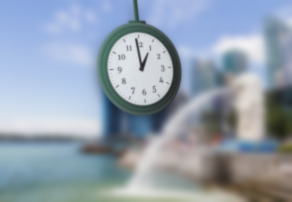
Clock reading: 12h59
